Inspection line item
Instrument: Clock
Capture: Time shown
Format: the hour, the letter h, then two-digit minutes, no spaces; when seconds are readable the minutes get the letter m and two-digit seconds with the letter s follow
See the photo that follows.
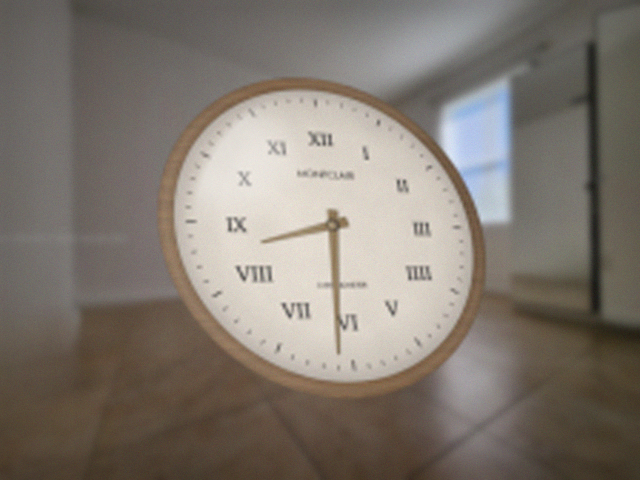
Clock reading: 8h31
